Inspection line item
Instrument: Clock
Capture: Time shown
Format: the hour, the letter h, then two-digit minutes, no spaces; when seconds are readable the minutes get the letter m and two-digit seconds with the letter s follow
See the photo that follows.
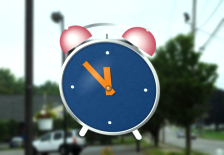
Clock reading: 11h53
